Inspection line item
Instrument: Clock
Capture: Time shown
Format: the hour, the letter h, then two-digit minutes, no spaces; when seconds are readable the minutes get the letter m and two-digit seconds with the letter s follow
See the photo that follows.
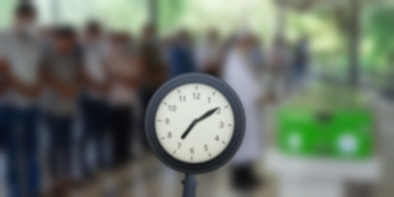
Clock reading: 7h09
